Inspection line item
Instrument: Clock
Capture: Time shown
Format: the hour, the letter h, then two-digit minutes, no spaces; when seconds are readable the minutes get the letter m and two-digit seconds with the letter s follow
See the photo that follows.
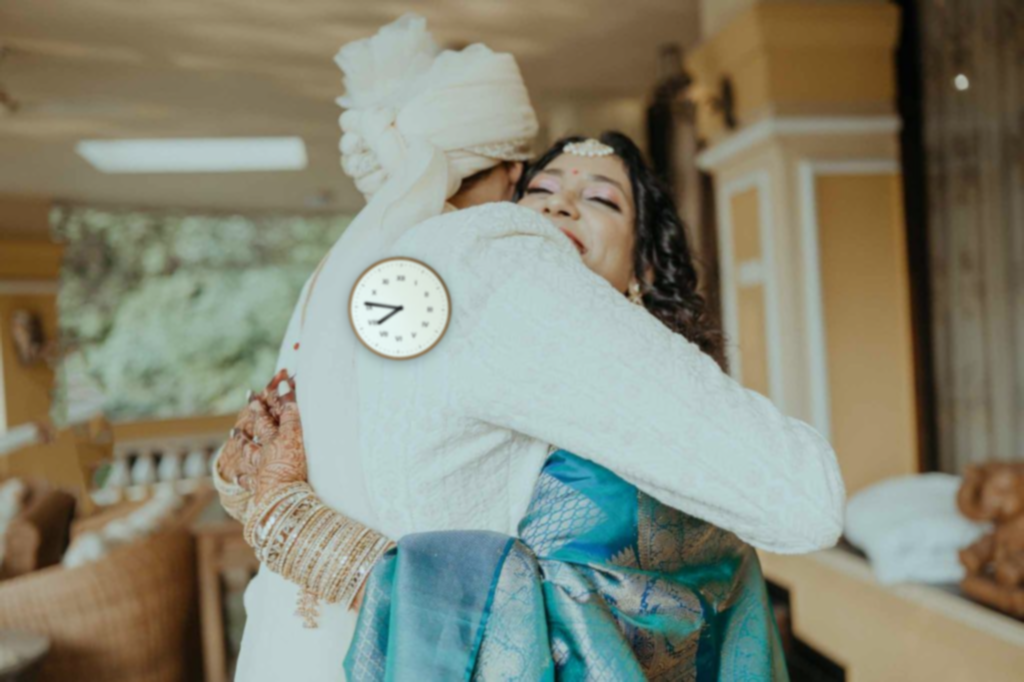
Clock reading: 7h46
